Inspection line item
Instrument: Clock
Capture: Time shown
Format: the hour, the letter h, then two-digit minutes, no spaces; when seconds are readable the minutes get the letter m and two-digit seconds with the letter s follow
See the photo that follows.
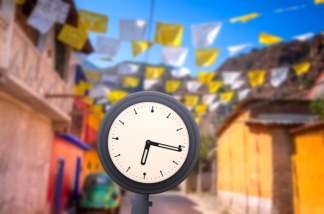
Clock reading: 6h16
